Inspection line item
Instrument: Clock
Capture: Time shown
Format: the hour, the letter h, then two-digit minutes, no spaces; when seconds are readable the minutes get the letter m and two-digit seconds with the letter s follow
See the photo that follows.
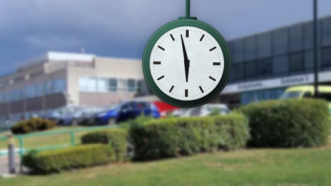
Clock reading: 5h58
